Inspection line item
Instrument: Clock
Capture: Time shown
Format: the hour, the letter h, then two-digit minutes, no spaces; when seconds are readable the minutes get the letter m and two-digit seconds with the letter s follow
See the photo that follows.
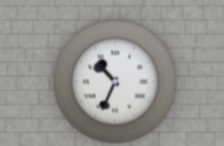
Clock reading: 10h34
